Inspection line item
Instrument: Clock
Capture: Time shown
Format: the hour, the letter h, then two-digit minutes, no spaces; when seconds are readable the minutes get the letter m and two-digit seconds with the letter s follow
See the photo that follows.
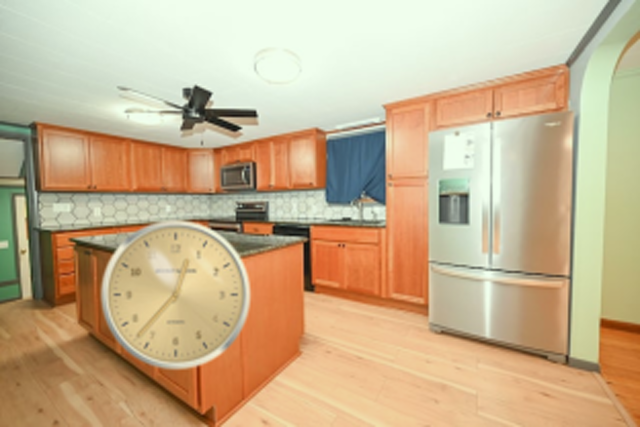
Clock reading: 12h37
